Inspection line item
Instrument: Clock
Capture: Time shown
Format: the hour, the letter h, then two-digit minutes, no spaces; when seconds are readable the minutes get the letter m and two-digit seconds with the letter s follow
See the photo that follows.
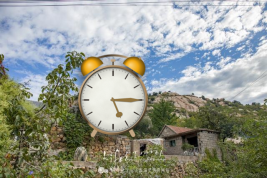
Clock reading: 5h15
